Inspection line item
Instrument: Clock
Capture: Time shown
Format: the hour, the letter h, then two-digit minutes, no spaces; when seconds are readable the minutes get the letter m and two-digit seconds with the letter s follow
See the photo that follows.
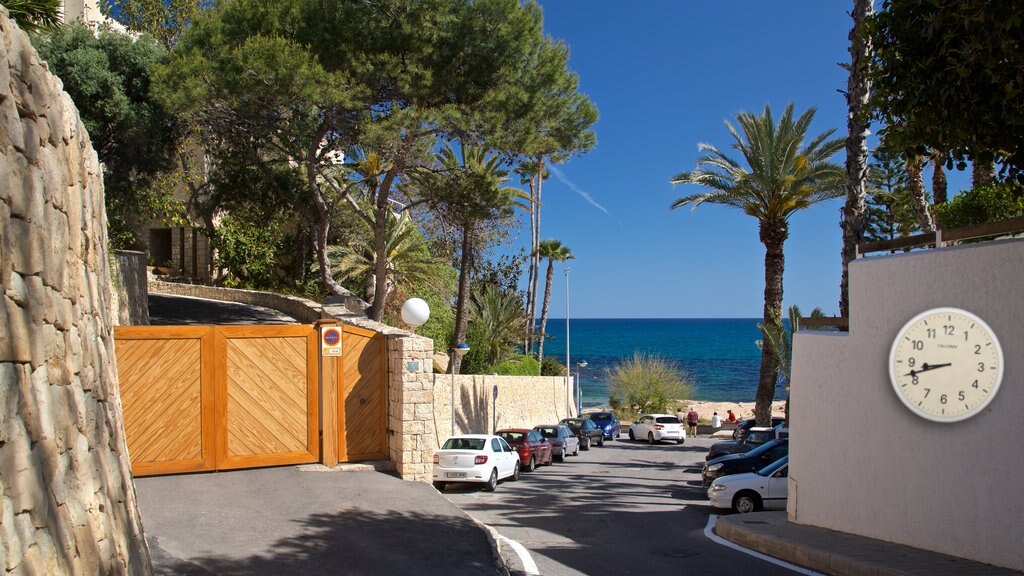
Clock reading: 8h42
